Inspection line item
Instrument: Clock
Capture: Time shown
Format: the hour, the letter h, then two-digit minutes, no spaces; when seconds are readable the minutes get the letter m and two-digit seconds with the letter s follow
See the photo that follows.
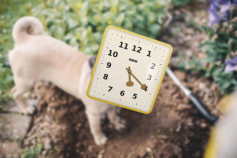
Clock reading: 5h20
